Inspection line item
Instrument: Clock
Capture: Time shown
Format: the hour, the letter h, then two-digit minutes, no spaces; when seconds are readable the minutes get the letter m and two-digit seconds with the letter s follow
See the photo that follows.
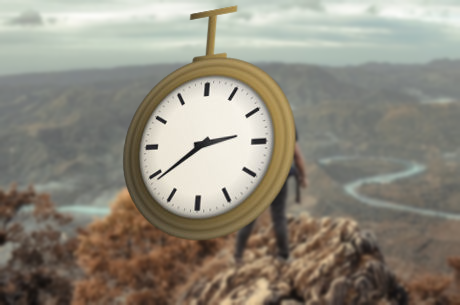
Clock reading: 2h39
